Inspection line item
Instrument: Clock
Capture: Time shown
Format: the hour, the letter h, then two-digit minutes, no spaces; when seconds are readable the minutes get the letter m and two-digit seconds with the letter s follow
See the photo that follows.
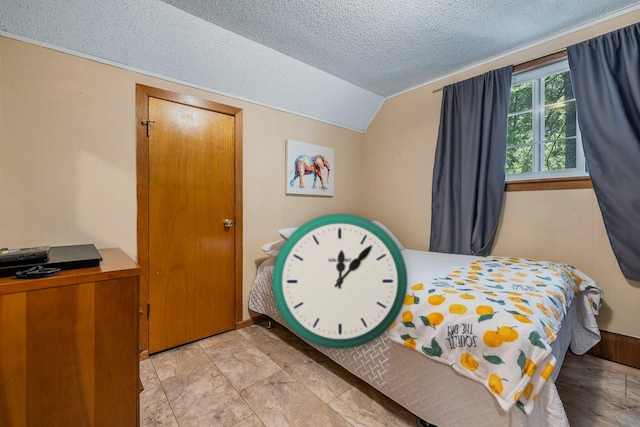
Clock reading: 12h07
